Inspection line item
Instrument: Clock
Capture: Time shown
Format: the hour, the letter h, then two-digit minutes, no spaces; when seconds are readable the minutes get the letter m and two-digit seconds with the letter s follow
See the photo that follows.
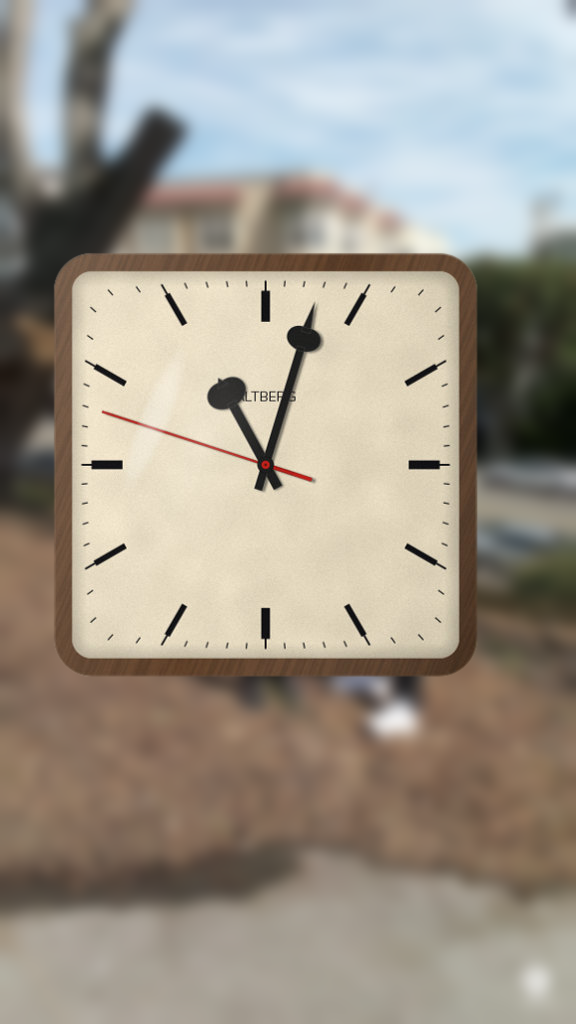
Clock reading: 11h02m48s
